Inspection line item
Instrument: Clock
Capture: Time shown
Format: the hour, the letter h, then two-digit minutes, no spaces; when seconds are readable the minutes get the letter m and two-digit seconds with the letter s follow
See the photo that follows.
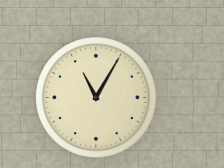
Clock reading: 11h05
